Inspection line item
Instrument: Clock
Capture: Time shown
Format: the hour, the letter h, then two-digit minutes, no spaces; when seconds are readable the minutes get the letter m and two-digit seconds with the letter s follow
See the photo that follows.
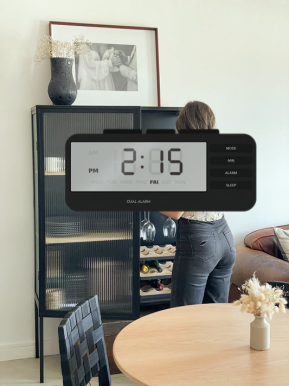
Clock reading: 2h15
